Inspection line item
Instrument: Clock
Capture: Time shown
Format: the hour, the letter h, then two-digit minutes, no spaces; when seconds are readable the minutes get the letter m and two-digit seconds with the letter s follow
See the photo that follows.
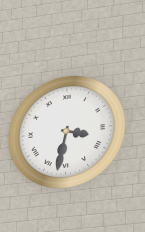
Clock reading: 3h32
